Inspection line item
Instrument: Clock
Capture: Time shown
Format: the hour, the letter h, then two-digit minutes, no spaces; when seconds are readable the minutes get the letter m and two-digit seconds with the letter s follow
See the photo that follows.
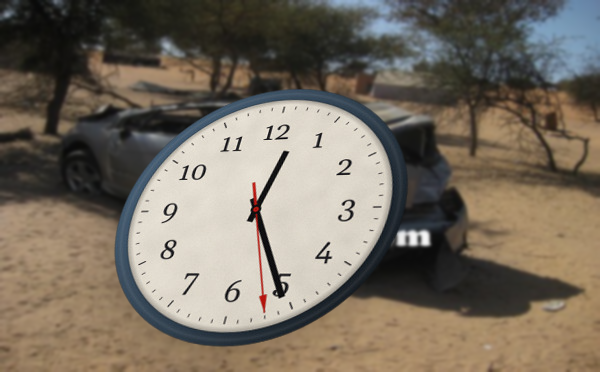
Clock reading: 12h25m27s
